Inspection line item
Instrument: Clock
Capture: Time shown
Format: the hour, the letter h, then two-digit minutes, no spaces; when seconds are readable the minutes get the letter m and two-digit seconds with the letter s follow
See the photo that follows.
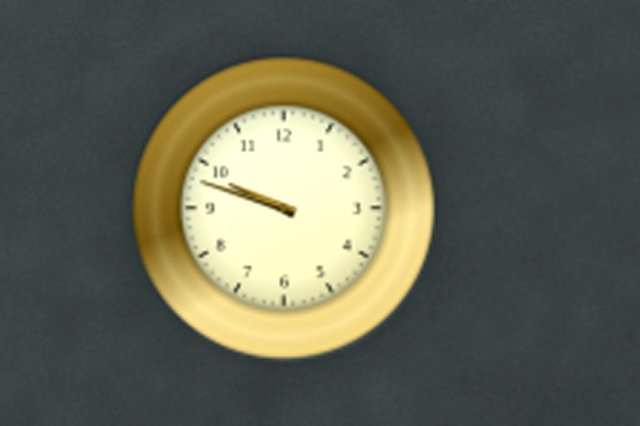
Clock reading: 9h48
